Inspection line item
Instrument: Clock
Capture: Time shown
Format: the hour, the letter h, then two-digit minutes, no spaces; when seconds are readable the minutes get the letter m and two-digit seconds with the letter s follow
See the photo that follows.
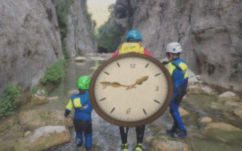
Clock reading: 1h46
